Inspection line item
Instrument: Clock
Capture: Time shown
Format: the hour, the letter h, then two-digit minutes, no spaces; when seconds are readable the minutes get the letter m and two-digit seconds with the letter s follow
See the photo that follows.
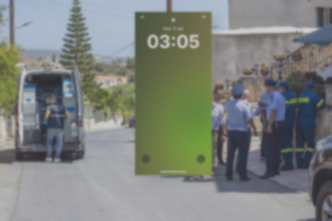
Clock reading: 3h05
